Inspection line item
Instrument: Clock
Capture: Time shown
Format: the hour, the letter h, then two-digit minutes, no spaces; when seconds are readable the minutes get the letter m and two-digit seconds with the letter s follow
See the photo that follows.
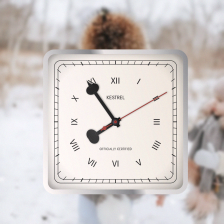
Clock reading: 7h54m10s
